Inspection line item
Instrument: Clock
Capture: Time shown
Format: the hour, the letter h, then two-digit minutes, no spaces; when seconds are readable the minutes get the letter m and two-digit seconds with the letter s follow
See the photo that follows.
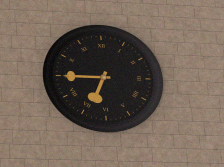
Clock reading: 6h45
